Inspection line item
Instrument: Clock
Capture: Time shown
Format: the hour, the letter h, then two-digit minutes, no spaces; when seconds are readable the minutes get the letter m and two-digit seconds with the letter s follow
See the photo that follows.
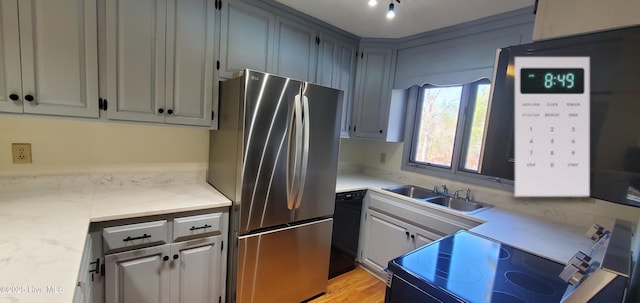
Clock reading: 8h49
